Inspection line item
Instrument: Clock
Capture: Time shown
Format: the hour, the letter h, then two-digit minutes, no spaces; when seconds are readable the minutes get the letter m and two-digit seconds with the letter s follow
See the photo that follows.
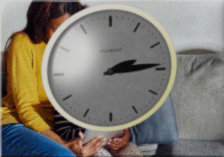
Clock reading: 2h14
